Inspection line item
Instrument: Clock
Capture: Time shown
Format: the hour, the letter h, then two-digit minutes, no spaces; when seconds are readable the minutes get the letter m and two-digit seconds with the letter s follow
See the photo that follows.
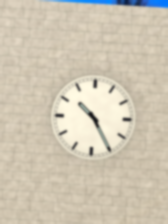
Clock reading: 10h25
